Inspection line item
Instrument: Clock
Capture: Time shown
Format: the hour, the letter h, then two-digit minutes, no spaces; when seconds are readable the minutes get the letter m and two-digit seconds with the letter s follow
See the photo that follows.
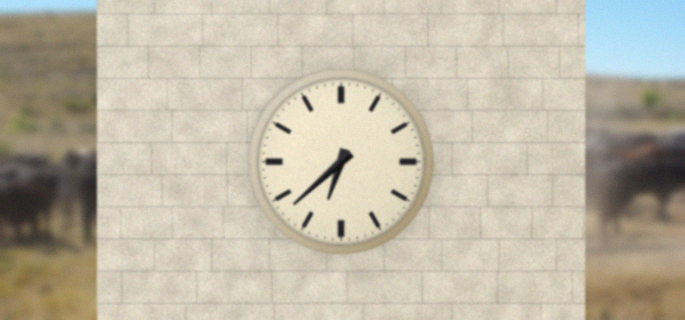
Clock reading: 6h38
